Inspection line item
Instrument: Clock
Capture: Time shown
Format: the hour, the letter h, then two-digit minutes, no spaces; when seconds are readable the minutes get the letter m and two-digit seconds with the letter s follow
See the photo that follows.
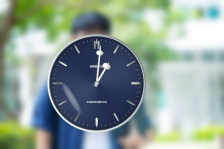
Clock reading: 1h01
